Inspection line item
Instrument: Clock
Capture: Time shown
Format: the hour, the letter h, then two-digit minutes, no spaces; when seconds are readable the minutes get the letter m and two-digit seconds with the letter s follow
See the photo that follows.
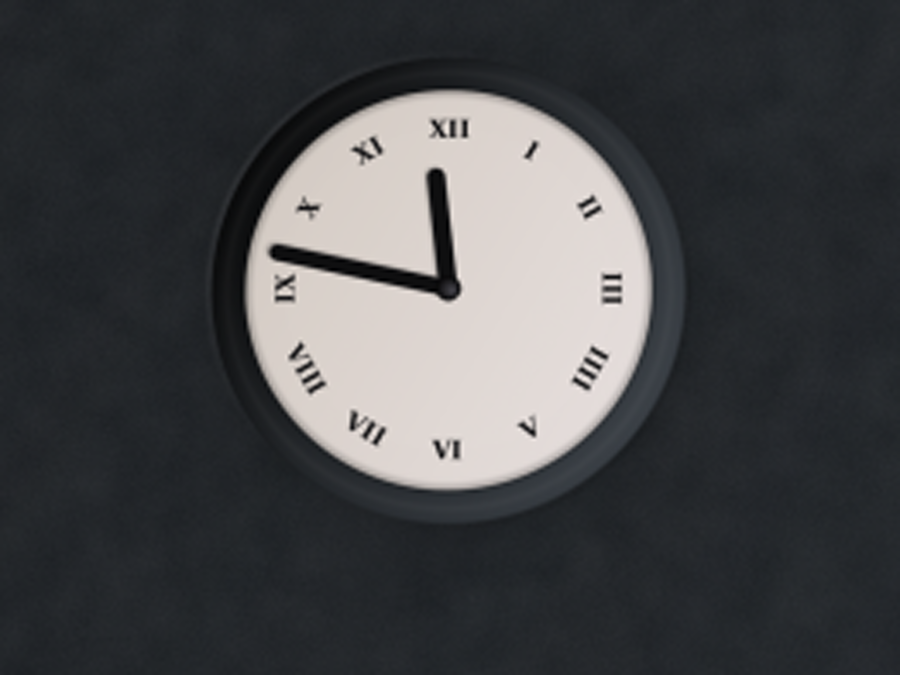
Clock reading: 11h47
